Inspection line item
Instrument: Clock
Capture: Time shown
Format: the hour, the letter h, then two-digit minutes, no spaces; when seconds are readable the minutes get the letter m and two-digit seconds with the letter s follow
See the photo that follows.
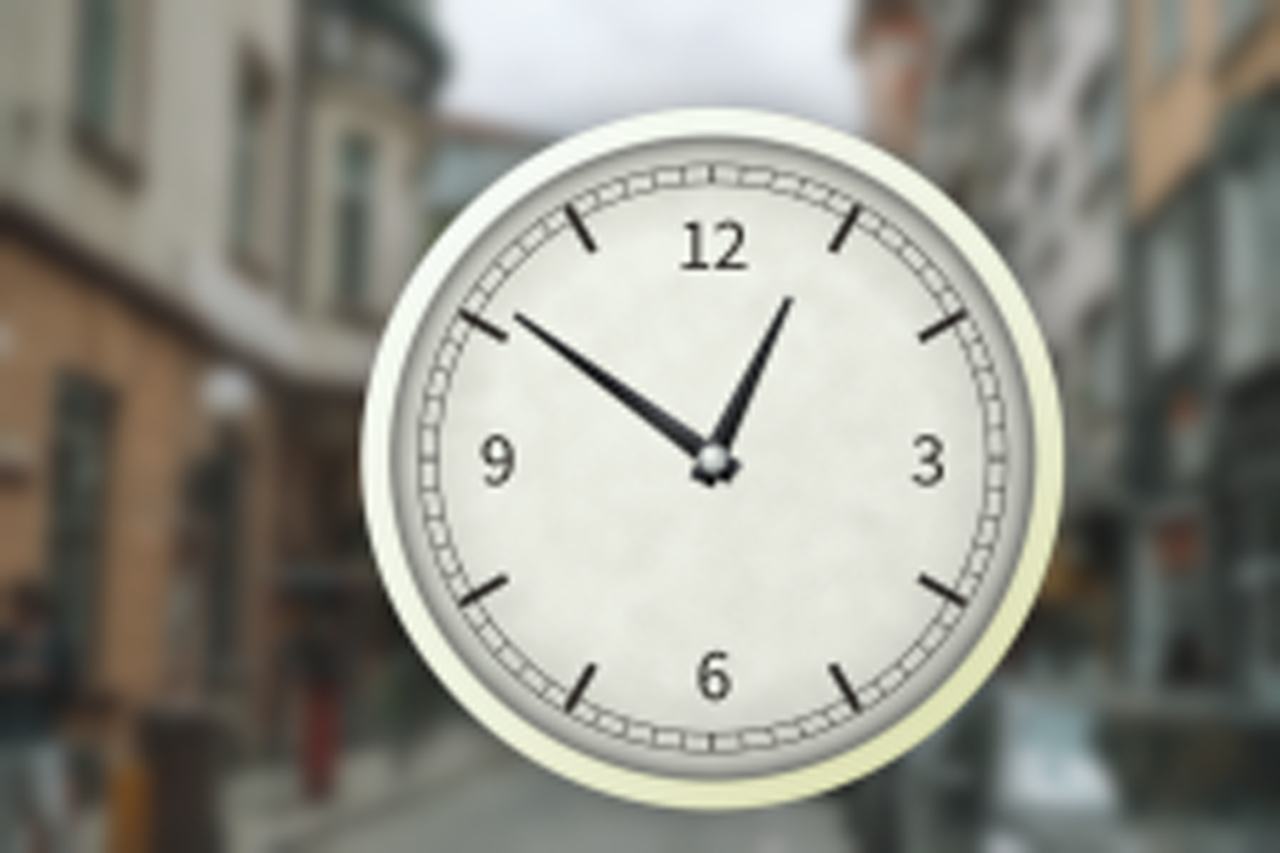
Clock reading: 12h51
